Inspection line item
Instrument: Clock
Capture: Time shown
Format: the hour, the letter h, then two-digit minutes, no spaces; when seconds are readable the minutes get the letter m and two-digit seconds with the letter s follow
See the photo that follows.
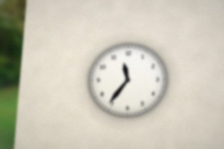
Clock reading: 11h36
